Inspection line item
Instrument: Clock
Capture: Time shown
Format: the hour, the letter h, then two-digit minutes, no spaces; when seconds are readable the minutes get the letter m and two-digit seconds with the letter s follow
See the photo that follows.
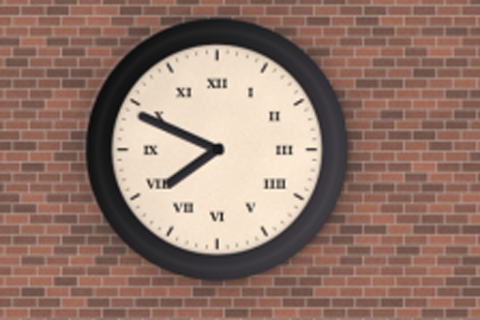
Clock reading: 7h49
